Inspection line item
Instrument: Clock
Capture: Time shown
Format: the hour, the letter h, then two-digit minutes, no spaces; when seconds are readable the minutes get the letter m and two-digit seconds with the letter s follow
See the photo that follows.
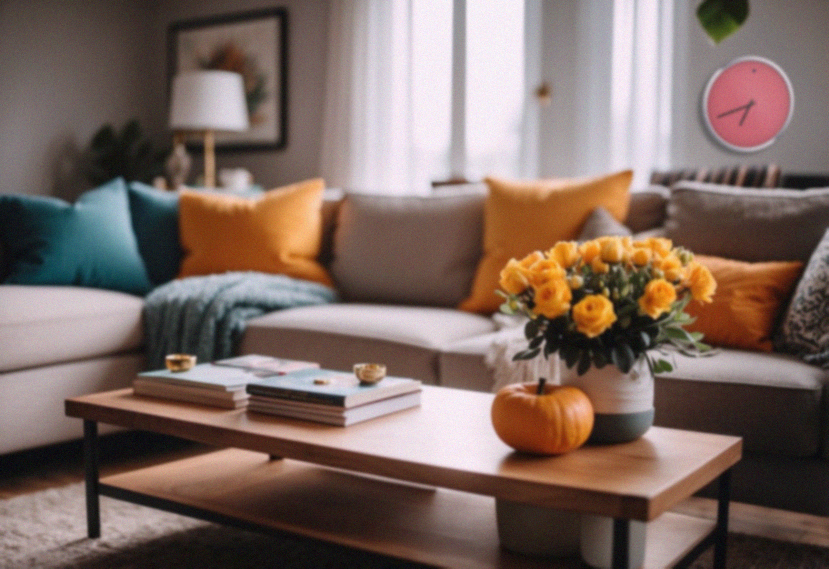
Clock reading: 6h41
